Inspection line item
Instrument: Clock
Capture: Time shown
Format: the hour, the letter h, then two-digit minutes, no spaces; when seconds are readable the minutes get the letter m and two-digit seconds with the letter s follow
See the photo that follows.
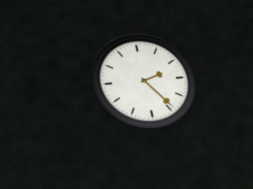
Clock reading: 2h24
